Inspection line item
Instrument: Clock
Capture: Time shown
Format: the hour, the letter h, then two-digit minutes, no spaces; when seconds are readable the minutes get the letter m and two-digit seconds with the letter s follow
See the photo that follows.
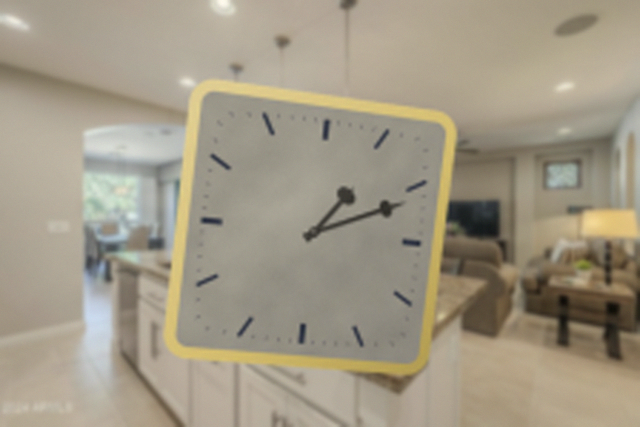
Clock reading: 1h11
